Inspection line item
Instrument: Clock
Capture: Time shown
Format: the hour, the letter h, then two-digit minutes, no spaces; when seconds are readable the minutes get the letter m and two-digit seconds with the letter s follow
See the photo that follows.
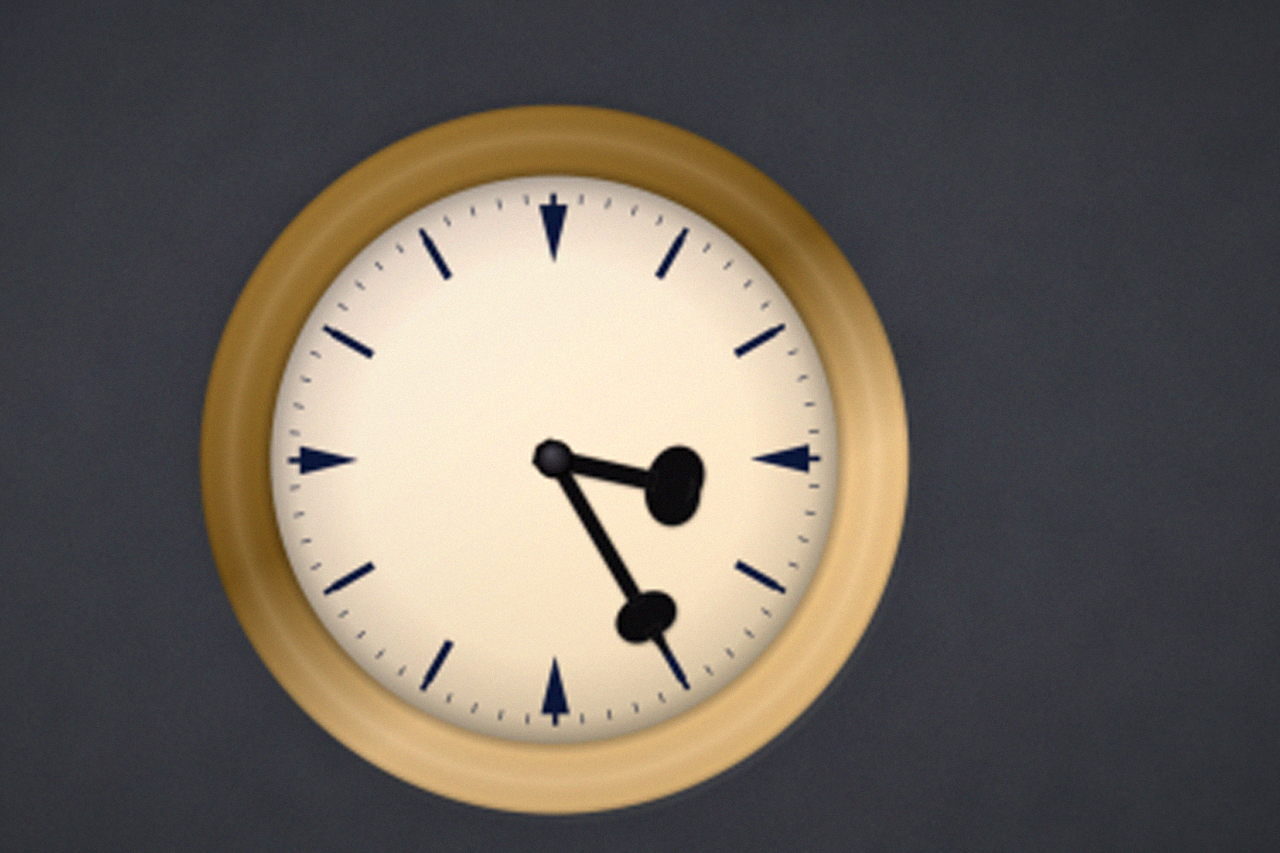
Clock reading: 3h25
